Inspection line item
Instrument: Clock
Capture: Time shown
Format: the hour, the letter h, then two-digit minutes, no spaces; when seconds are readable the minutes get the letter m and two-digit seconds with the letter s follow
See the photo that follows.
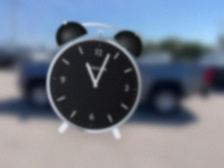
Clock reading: 11h03
